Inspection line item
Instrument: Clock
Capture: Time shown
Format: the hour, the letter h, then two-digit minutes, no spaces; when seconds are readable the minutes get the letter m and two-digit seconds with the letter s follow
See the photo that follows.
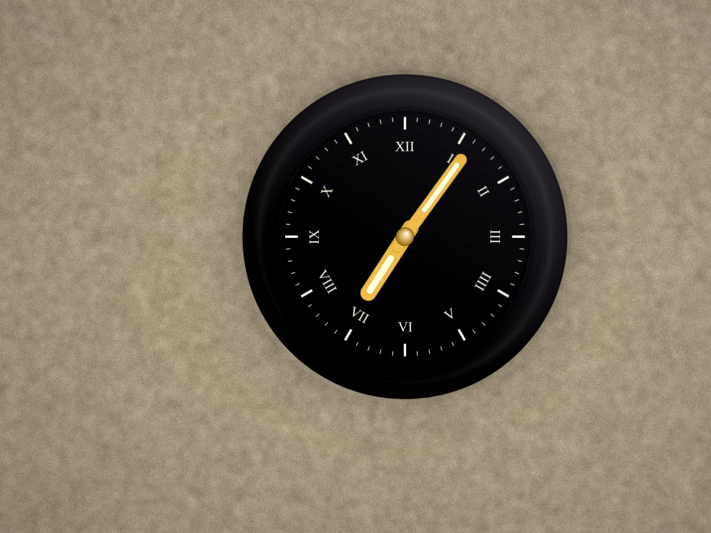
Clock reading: 7h06
